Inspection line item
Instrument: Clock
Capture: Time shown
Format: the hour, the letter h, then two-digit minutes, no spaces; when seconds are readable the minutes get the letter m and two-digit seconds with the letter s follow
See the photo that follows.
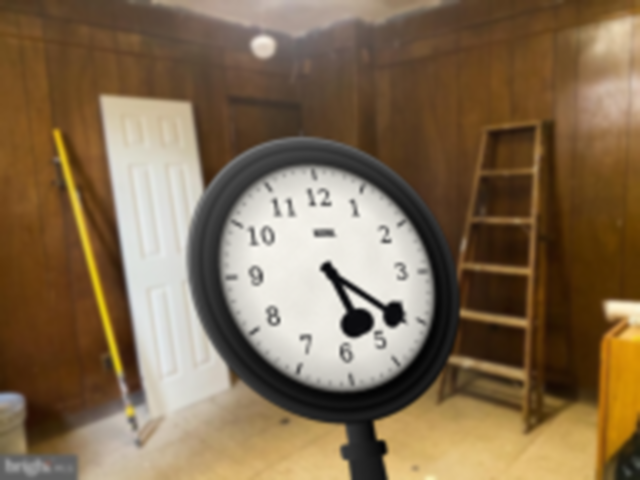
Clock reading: 5h21
